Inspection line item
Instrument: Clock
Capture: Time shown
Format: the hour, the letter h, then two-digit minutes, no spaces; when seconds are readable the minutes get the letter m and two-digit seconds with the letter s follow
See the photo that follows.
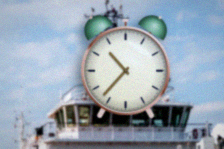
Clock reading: 10h37
